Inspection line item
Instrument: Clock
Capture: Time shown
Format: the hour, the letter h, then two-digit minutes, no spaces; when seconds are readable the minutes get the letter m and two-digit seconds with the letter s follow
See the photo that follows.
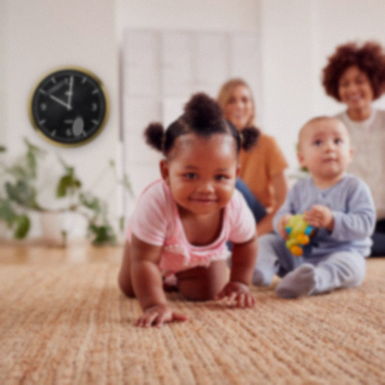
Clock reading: 10h01
